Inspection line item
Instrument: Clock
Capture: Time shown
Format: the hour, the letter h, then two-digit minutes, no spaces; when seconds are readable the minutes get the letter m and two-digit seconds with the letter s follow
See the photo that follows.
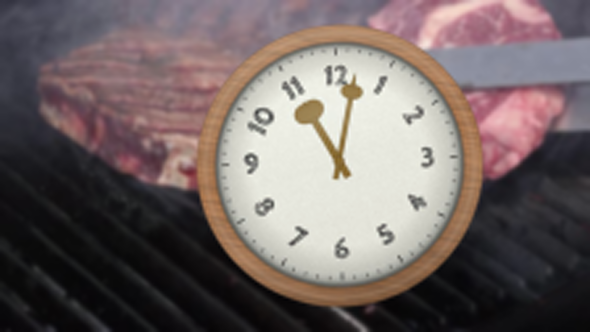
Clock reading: 11h02
